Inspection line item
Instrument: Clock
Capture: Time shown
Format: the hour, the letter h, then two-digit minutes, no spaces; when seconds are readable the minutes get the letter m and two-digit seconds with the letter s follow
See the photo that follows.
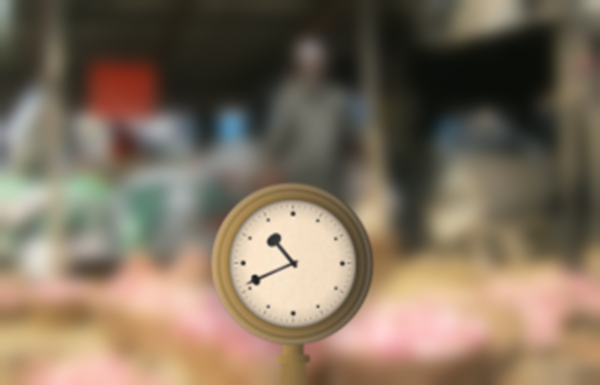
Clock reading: 10h41
